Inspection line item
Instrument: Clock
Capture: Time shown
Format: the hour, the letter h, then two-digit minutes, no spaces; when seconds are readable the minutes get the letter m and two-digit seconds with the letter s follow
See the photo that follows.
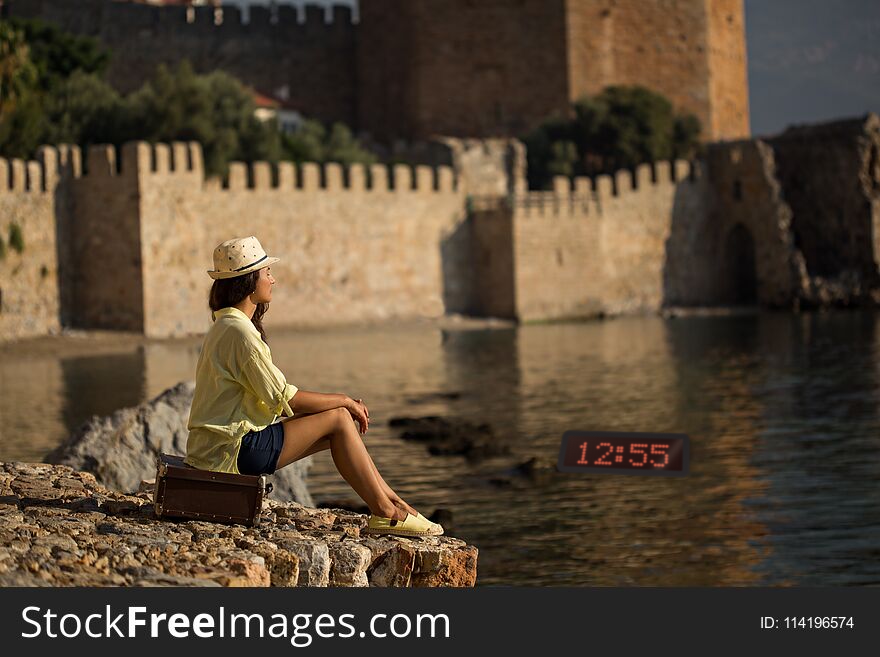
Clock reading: 12h55
